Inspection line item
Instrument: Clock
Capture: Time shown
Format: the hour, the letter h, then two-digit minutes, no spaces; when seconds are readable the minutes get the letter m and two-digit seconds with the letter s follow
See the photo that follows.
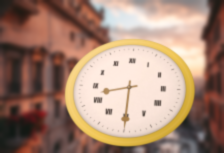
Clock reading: 8h30
